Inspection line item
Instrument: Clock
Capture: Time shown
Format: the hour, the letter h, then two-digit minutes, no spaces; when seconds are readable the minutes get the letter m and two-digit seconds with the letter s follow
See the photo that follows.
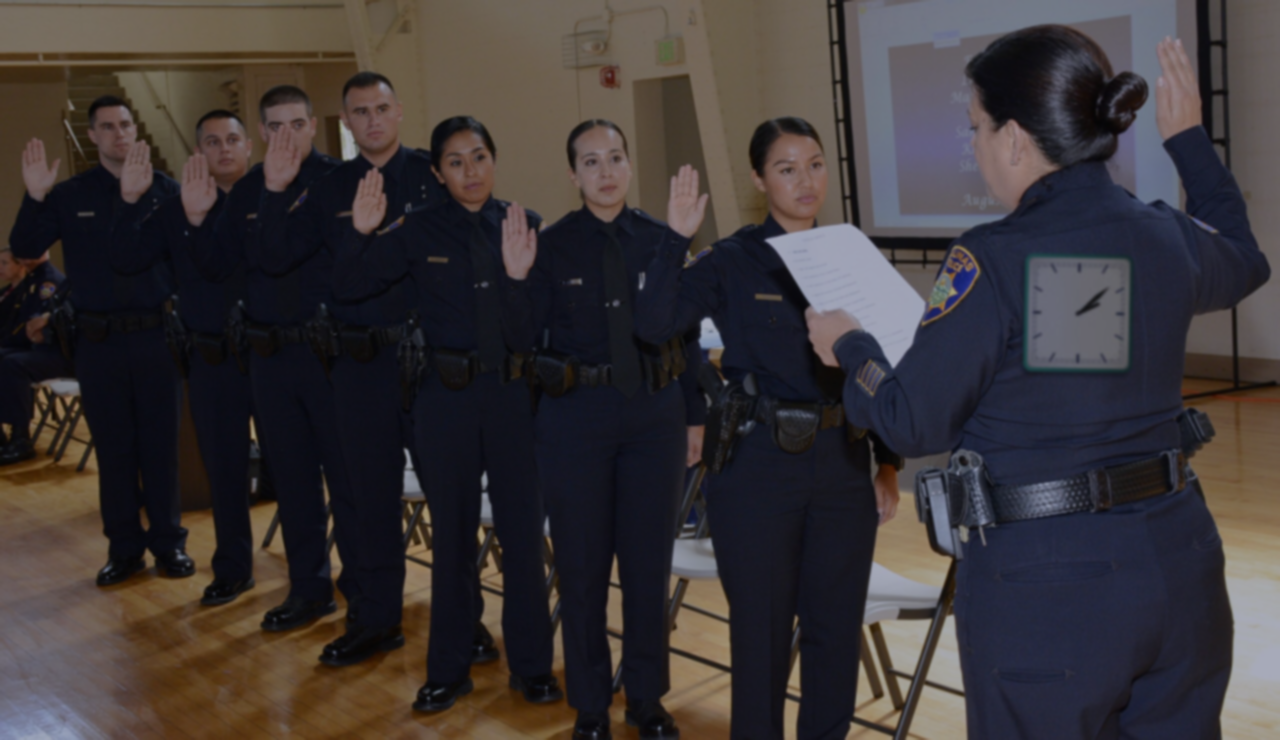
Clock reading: 2h08
